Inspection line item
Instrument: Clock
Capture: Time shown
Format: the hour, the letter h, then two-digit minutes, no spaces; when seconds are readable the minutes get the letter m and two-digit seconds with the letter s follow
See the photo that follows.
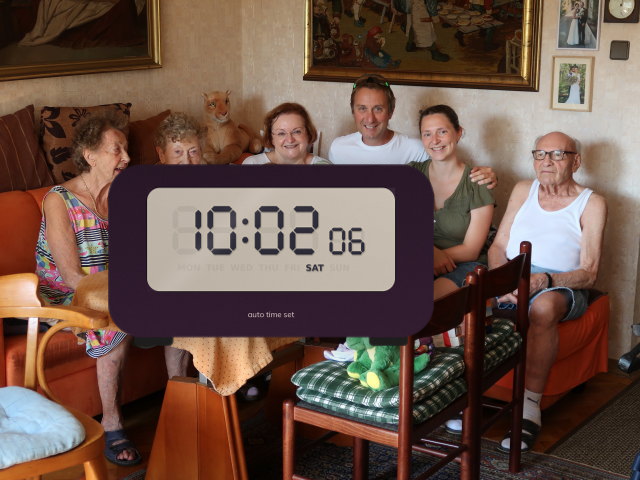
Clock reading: 10h02m06s
